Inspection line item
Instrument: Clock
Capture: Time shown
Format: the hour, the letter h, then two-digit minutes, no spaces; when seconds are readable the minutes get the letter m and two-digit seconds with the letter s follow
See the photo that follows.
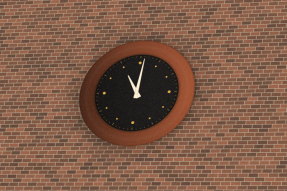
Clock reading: 11h01
